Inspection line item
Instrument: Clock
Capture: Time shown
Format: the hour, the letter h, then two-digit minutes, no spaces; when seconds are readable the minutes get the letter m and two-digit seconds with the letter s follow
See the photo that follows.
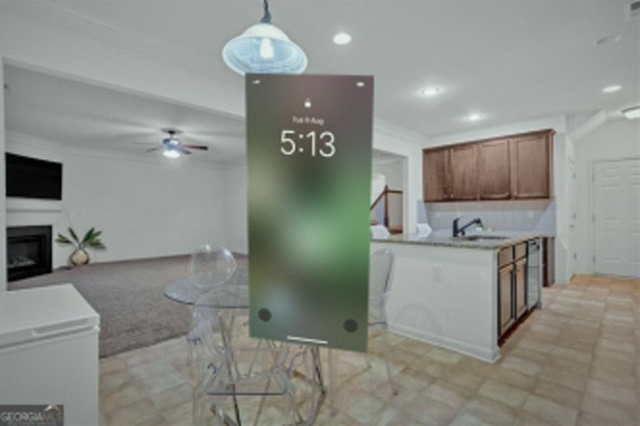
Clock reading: 5h13
